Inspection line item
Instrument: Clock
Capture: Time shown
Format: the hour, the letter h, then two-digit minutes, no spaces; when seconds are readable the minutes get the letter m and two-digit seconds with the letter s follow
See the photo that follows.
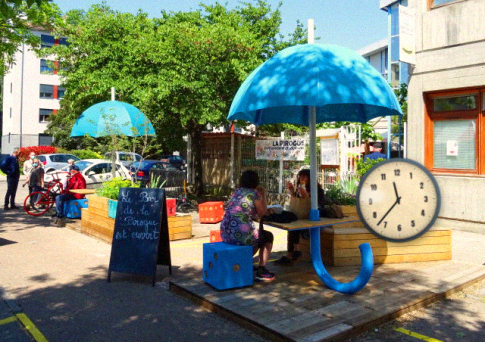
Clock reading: 11h37
